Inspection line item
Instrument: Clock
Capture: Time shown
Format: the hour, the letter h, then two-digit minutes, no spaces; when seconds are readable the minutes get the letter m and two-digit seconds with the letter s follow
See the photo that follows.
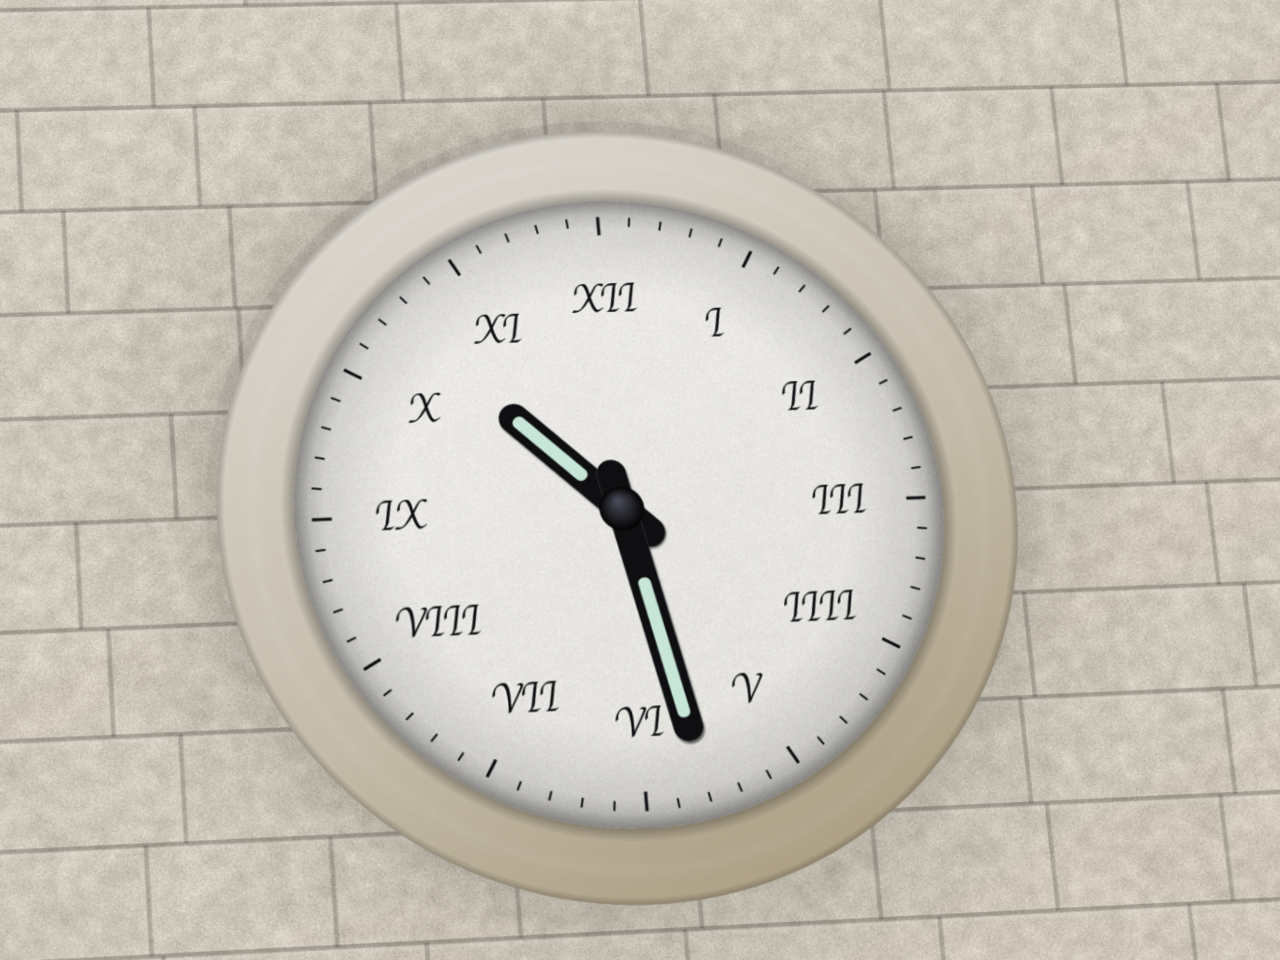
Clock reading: 10h28
